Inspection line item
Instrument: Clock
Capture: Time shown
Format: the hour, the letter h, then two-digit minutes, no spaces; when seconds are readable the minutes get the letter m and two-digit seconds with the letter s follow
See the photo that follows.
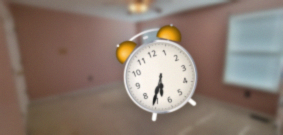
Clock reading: 6h36
